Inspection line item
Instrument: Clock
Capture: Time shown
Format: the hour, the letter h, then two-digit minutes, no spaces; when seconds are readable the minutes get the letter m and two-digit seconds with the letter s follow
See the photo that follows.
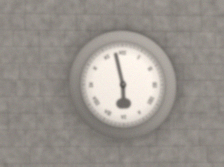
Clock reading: 5h58
